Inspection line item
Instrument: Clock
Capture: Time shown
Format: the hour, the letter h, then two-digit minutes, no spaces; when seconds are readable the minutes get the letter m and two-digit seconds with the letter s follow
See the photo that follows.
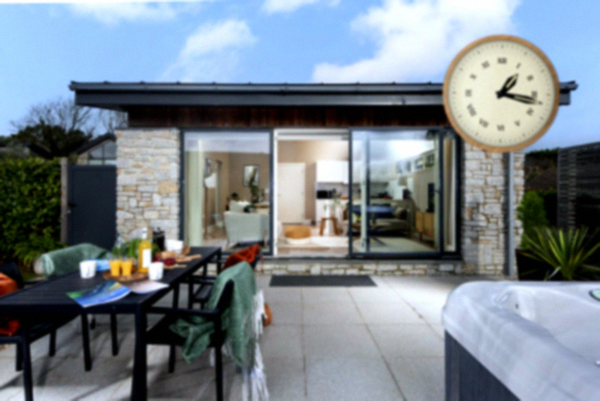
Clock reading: 1h17
